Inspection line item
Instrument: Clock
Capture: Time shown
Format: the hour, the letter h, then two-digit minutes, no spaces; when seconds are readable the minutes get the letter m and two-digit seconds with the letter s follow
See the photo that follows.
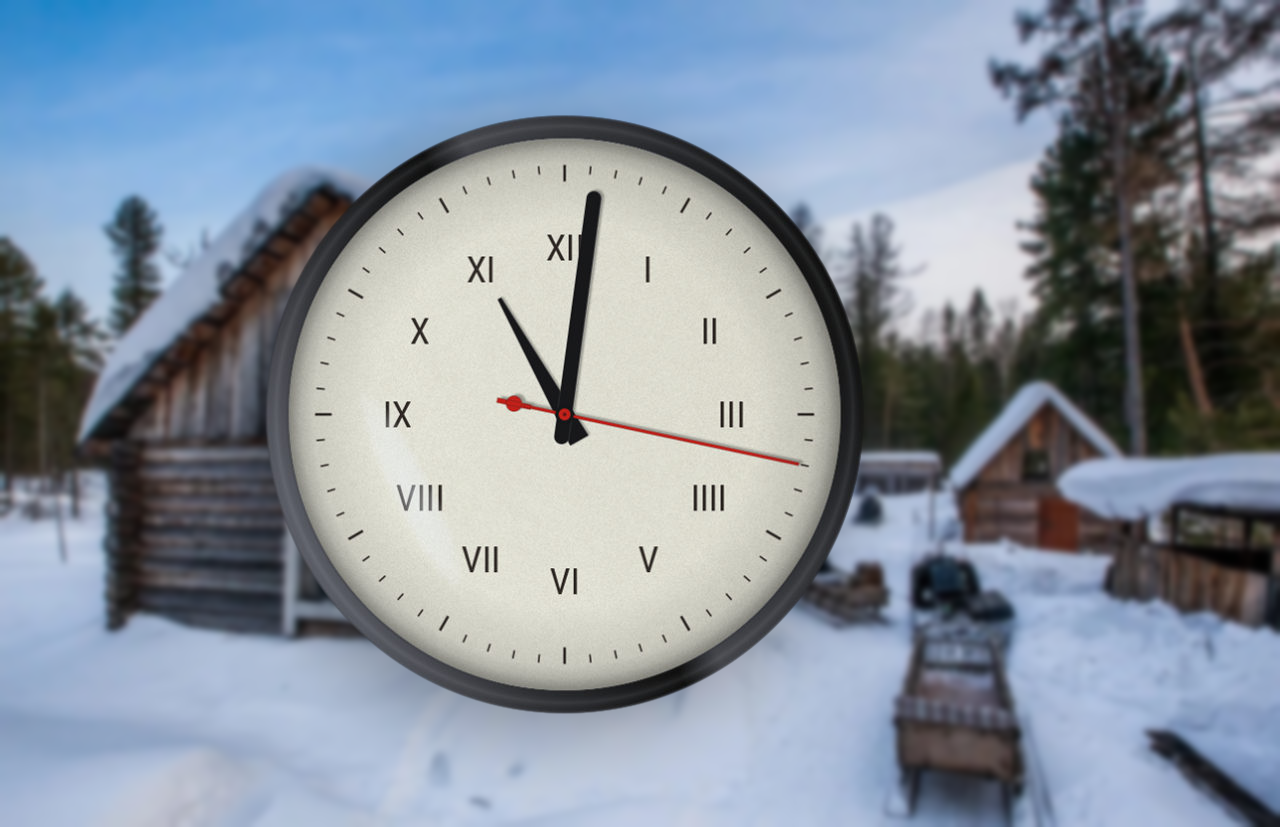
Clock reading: 11h01m17s
